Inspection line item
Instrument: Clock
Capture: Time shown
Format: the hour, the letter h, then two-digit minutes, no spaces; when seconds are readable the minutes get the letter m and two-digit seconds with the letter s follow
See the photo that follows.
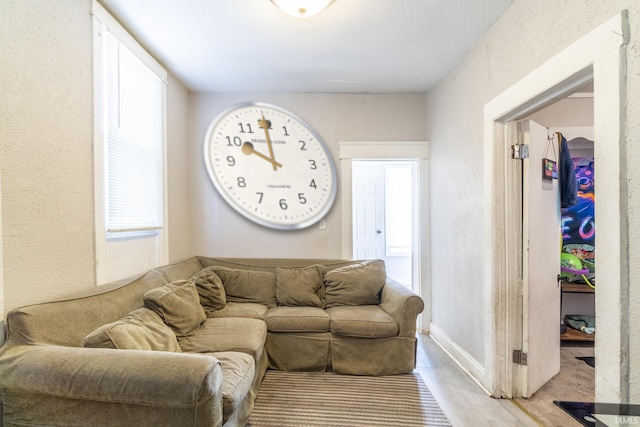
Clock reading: 10h00
